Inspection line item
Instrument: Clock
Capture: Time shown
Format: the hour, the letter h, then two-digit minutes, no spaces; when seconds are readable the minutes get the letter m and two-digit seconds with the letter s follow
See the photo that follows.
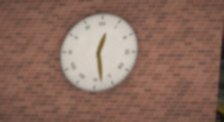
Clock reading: 12h28
